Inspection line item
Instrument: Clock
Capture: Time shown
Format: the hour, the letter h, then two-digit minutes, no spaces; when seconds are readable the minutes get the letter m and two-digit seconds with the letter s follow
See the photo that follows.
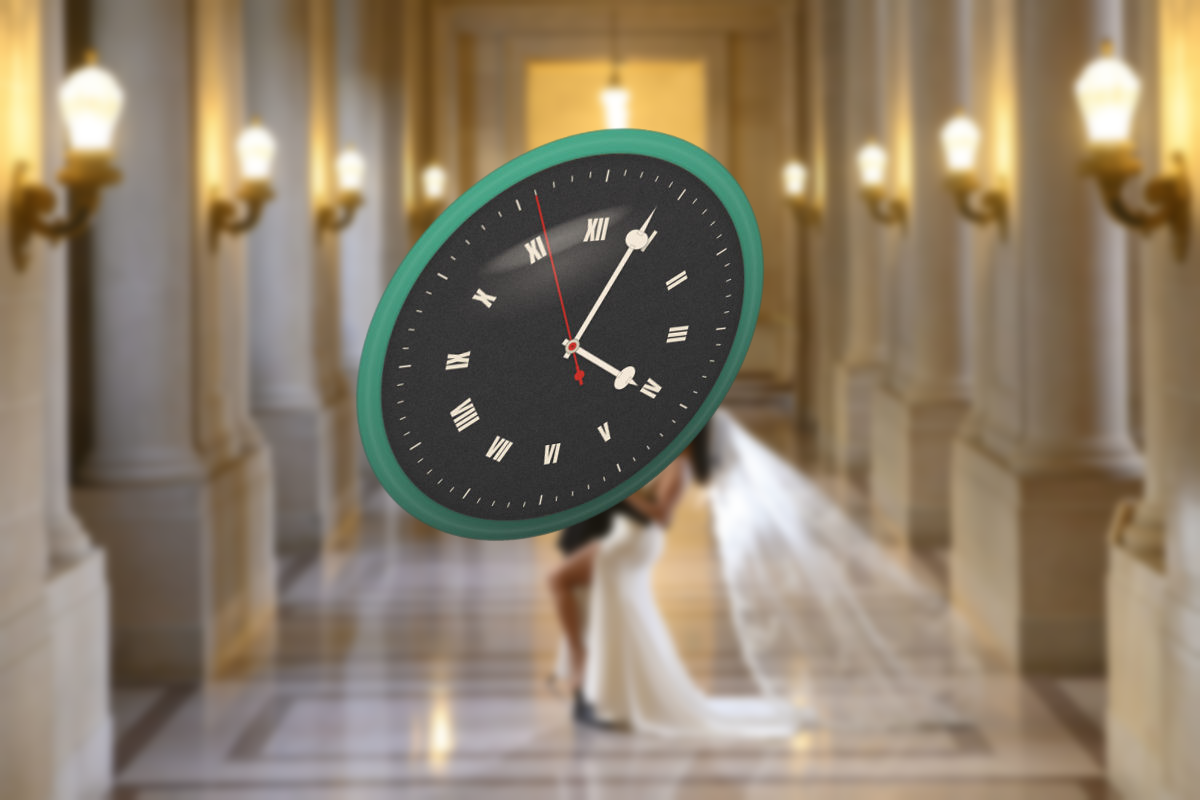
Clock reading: 4h03m56s
